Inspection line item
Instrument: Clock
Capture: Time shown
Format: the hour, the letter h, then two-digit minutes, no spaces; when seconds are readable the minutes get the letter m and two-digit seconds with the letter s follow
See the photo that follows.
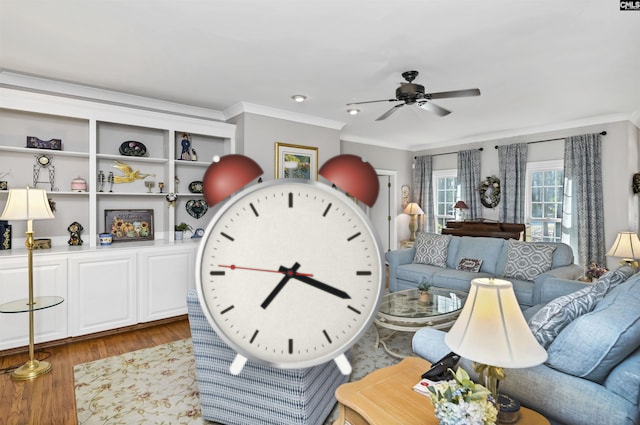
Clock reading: 7h18m46s
